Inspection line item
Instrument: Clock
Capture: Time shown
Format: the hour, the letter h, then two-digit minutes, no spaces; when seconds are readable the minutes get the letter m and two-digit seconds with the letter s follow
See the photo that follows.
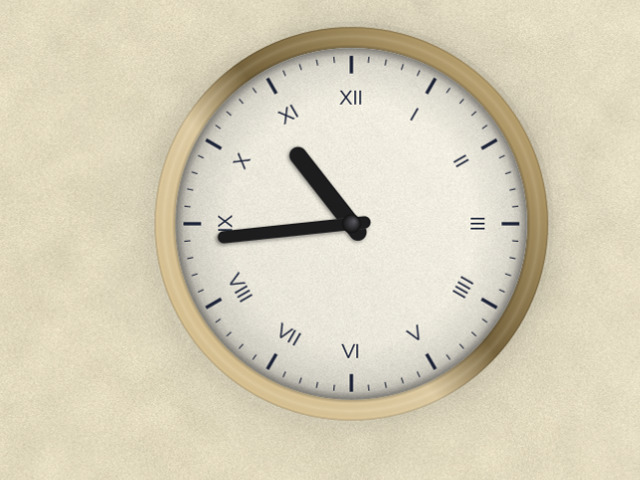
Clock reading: 10h44
